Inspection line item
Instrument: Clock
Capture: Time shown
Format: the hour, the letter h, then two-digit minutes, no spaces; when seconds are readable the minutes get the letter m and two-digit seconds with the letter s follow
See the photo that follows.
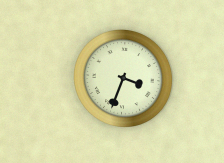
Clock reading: 3h33
